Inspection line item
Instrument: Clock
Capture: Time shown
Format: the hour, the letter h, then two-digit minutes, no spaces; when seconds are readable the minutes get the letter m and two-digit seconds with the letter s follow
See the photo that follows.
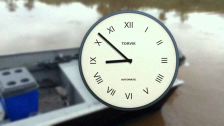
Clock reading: 8h52
